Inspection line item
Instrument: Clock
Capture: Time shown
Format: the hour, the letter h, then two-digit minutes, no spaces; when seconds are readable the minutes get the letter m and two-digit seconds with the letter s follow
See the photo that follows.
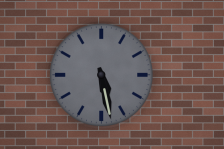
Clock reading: 5h28
